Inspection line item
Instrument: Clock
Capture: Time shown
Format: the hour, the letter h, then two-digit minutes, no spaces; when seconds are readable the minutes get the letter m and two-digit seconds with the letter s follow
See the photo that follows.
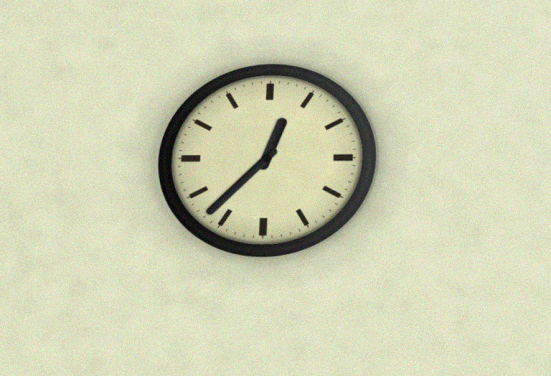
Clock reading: 12h37
